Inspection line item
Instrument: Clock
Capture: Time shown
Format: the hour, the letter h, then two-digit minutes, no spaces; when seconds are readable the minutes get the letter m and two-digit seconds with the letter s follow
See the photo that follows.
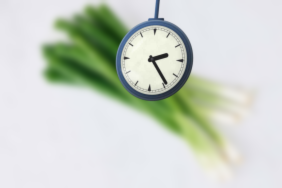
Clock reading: 2h24
